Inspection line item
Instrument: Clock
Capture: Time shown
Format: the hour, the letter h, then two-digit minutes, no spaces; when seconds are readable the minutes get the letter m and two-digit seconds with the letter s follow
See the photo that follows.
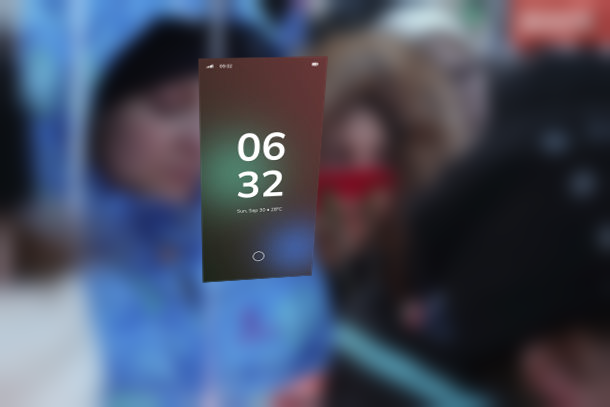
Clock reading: 6h32
